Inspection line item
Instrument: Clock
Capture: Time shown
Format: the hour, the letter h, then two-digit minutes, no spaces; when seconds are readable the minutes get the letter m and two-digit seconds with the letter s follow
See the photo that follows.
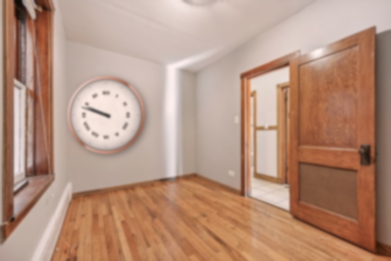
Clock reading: 9h48
